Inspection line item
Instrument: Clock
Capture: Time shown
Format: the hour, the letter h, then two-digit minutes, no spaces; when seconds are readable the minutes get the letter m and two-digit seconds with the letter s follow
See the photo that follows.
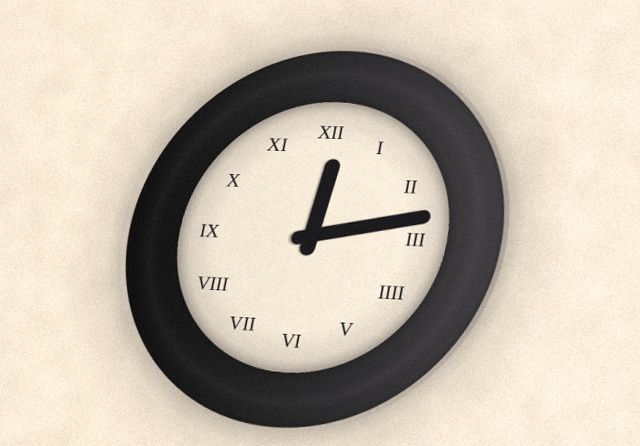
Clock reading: 12h13
